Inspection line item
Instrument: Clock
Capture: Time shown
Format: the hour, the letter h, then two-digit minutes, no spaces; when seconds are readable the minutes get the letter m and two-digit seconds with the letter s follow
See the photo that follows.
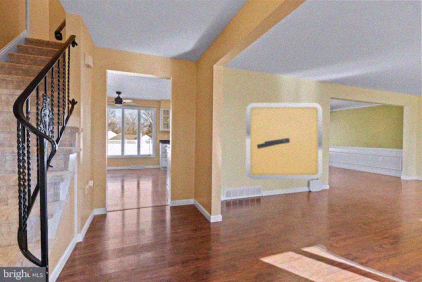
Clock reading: 8h43
